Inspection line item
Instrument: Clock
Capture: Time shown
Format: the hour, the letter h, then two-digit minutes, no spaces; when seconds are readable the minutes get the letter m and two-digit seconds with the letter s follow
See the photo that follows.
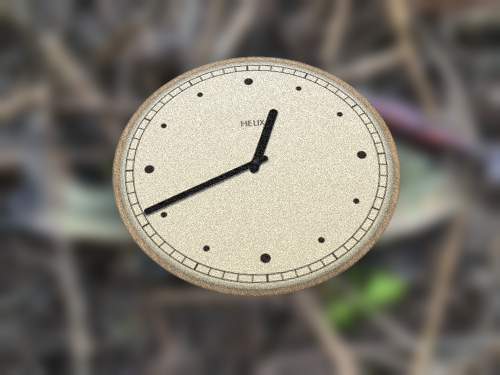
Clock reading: 12h41
